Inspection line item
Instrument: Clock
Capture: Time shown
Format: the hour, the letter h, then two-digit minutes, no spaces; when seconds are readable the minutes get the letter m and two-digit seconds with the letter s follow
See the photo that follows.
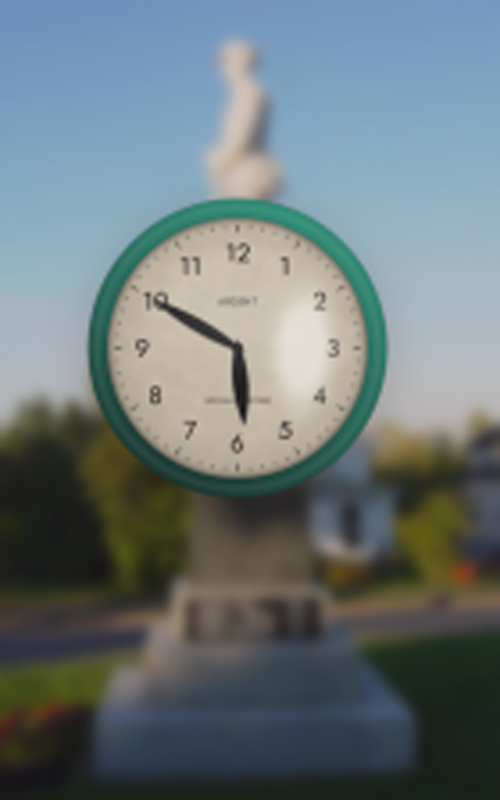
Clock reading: 5h50
